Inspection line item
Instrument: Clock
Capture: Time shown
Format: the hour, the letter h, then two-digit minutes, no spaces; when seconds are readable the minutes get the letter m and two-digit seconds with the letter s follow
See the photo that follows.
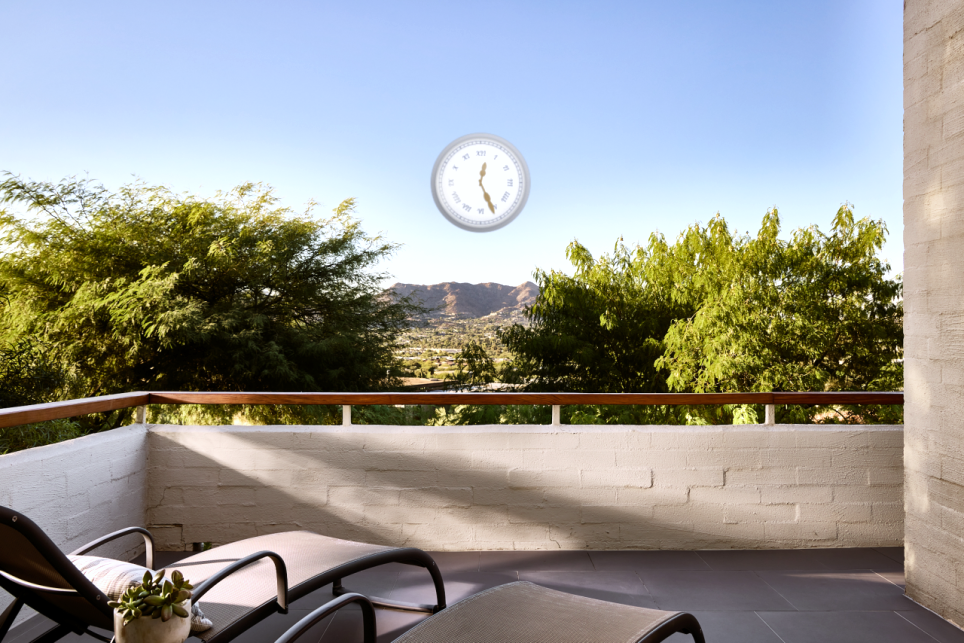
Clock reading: 12h26
